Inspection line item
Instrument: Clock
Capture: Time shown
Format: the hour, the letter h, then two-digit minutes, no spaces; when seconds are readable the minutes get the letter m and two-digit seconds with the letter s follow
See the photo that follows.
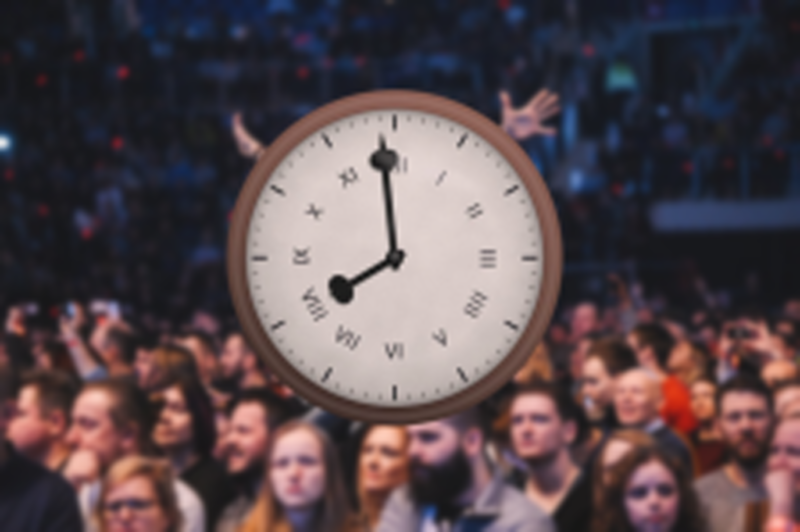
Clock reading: 7h59
